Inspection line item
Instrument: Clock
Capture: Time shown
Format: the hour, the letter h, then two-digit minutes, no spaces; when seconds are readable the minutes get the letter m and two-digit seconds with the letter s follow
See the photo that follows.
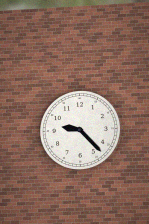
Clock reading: 9h23
